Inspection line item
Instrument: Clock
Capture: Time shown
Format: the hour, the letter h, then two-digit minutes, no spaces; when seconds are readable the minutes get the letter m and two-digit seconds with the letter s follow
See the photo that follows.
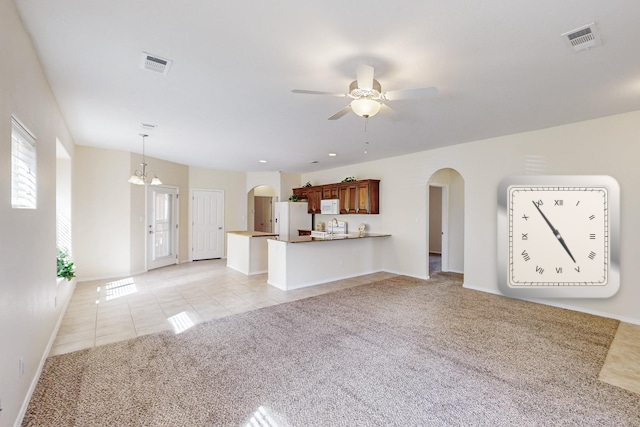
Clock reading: 4h54
